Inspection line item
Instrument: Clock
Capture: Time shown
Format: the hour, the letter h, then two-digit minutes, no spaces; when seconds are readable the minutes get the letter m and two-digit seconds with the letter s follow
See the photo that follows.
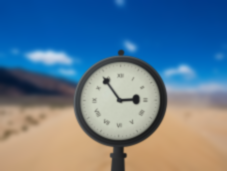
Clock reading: 2h54
